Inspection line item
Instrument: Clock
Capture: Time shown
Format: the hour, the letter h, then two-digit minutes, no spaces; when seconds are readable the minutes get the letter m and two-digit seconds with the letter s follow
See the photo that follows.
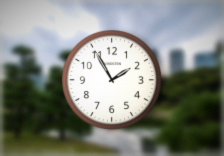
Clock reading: 1h55
